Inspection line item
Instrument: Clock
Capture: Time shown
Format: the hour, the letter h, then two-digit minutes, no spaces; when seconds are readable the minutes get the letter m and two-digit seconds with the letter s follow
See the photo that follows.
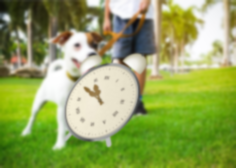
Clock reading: 10h50
